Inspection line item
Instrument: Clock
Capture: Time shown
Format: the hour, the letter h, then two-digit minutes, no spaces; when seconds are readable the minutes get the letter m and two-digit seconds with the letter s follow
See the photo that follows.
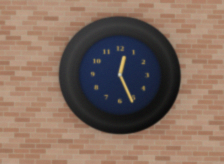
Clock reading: 12h26
